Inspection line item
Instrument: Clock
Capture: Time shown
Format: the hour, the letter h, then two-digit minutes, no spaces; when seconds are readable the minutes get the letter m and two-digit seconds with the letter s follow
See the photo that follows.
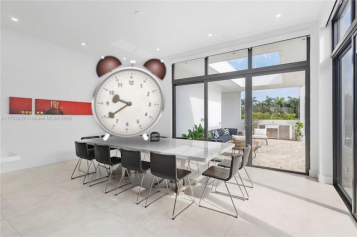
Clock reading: 9h39
